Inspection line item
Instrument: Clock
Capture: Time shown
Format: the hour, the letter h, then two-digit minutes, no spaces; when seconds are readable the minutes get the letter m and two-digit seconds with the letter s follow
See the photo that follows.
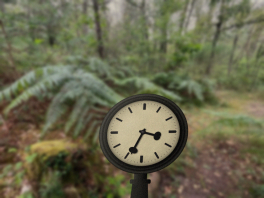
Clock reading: 3h34
